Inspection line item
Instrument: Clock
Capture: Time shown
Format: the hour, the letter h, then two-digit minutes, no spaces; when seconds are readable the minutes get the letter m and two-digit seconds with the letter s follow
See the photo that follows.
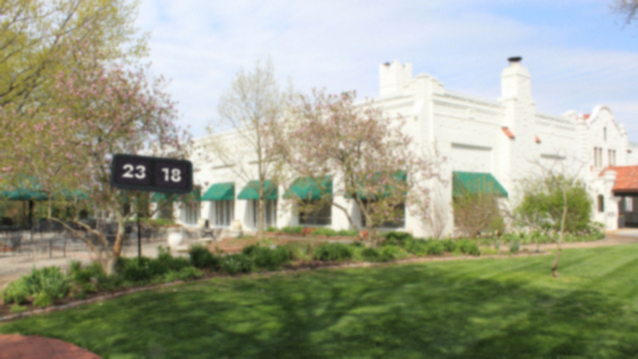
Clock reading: 23h18
